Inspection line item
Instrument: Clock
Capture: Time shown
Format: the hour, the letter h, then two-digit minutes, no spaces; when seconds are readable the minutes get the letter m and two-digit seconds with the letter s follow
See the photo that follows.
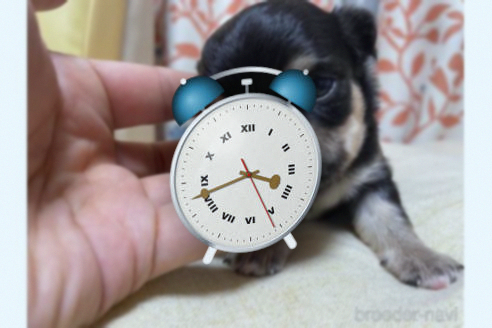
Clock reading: 3h42m26s
